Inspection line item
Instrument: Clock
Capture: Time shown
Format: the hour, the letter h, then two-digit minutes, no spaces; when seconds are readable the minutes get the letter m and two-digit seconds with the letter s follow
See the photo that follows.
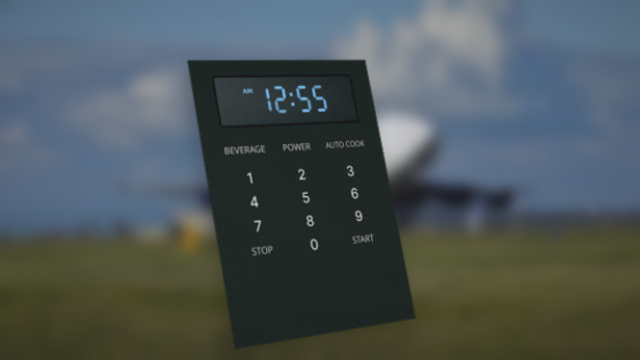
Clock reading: 12h55
